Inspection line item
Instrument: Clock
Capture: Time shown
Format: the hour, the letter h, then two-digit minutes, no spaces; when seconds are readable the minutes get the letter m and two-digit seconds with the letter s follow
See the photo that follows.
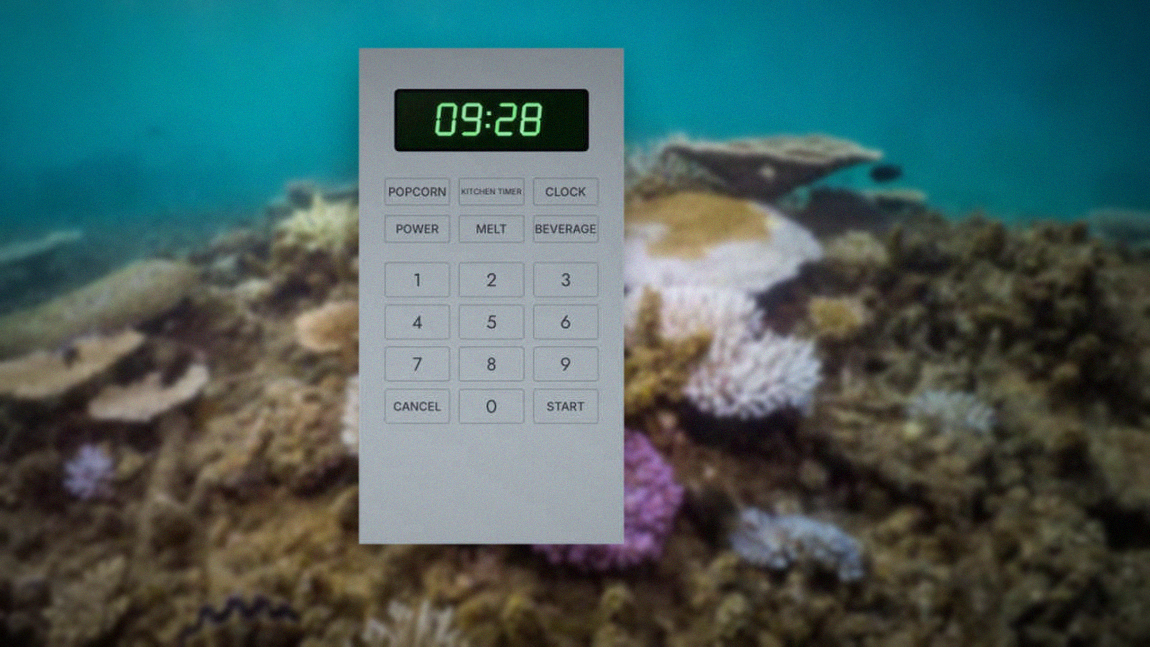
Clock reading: 9h28
